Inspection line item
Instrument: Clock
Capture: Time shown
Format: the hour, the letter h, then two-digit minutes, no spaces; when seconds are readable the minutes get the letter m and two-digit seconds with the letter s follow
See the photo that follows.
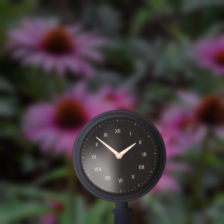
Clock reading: 1h52
